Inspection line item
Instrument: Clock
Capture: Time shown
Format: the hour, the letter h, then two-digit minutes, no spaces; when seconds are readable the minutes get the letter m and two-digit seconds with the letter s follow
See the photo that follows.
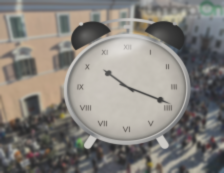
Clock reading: 10h19
